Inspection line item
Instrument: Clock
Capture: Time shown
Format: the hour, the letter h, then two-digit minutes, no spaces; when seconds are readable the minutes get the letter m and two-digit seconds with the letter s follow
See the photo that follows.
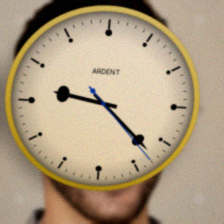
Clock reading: 9h22m23s
